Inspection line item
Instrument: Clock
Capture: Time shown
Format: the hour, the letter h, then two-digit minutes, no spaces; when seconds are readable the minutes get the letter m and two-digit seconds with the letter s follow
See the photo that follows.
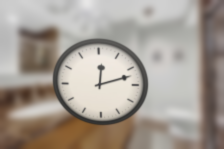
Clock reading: 12h12
